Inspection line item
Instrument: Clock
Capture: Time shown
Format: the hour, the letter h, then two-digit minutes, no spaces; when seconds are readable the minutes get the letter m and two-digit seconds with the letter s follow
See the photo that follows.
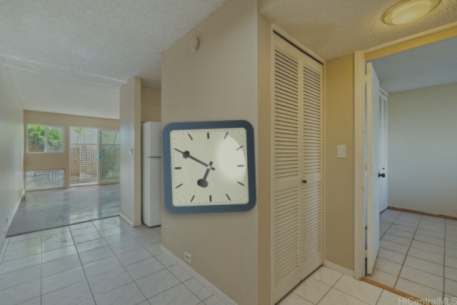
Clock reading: 6h50
